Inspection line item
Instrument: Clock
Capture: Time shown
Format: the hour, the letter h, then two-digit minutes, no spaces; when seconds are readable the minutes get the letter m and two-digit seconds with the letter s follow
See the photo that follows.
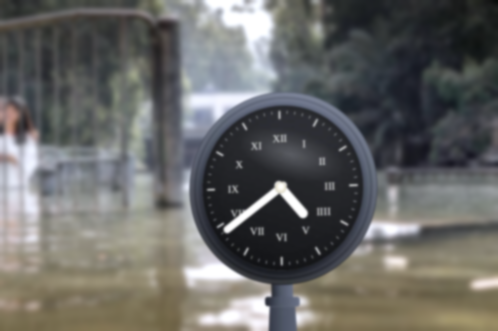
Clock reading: 4h39
